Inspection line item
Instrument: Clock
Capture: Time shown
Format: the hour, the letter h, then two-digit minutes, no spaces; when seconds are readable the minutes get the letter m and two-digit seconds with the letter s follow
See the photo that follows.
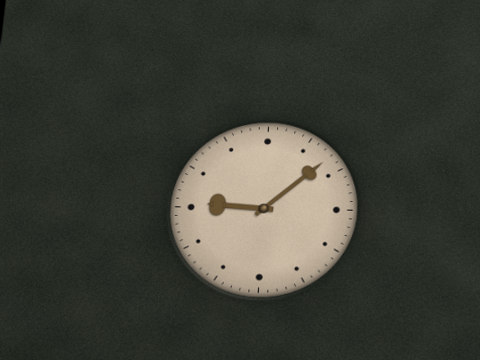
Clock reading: 9h08
